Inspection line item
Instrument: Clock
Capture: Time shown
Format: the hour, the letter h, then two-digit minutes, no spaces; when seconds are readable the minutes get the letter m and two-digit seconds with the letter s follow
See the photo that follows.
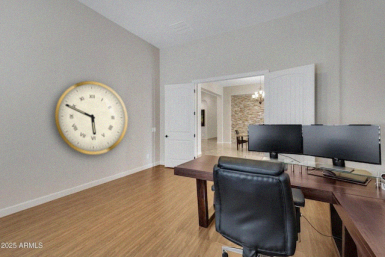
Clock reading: 5h49
